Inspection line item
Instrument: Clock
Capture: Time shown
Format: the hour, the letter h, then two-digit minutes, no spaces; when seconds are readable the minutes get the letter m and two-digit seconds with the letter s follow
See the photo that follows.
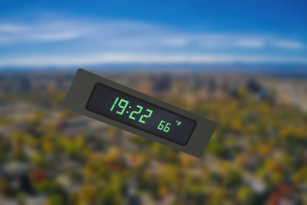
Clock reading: 19h22
